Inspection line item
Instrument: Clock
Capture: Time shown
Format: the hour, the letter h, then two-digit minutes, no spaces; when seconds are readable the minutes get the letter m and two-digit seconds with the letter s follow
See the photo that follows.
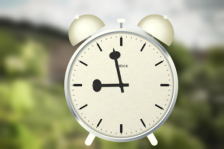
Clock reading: 8h58
